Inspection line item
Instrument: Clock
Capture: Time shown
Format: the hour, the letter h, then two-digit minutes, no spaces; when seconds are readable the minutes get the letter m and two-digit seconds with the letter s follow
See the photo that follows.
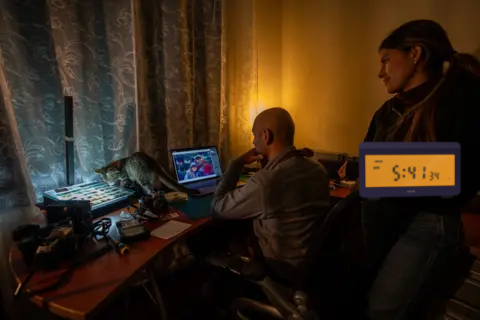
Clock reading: 5h41
